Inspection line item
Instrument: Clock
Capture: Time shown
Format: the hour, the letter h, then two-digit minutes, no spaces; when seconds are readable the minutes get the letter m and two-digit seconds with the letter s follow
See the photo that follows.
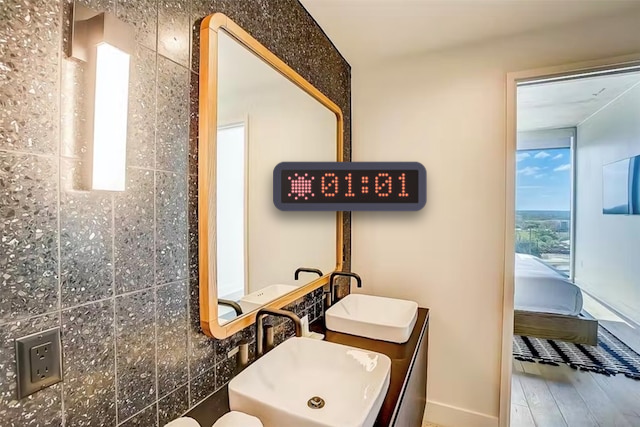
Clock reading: 1h01
